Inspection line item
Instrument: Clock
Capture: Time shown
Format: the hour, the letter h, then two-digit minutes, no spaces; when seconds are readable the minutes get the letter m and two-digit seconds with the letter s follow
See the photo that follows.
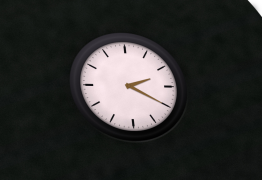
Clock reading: 2h20
